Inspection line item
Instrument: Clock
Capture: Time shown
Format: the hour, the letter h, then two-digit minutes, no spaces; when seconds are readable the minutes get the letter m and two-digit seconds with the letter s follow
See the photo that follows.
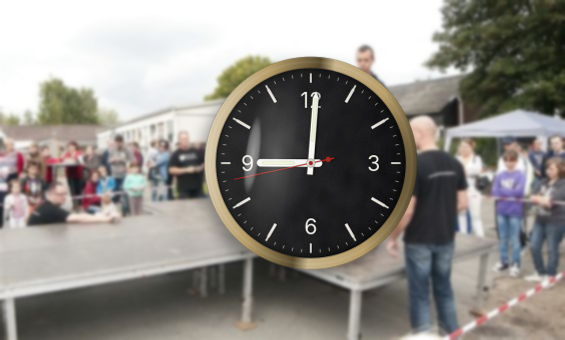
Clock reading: 9h00m43s
